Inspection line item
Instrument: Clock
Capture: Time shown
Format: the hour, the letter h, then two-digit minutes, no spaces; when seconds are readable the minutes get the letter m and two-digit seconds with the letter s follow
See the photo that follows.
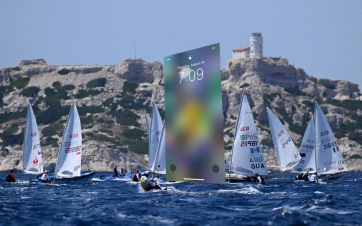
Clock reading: 7h09
